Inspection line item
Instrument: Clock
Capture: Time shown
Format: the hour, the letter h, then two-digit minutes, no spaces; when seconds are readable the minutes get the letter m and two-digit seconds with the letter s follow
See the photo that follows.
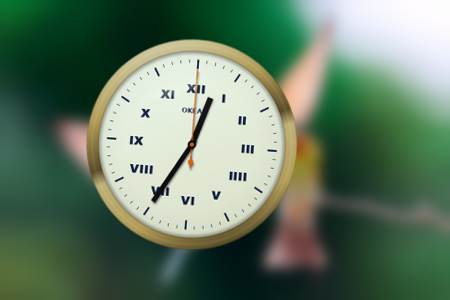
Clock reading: 12h35m00s
